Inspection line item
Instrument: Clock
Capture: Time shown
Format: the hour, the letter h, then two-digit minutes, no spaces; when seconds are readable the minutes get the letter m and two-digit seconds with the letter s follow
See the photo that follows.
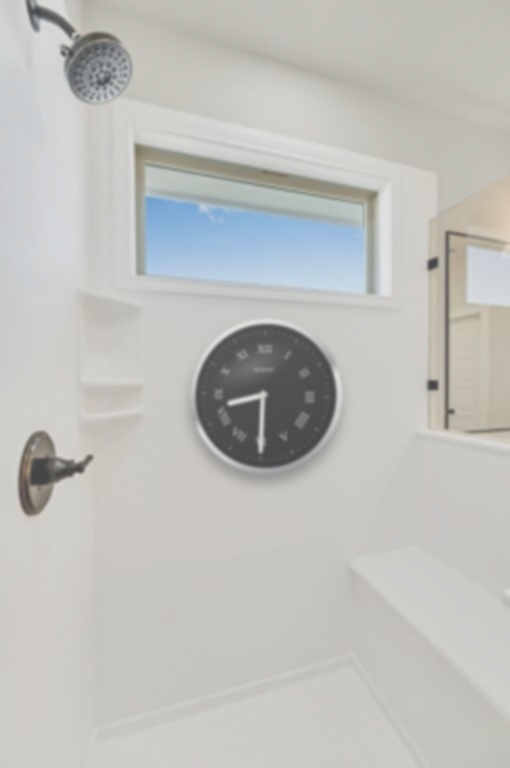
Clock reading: 8h30
